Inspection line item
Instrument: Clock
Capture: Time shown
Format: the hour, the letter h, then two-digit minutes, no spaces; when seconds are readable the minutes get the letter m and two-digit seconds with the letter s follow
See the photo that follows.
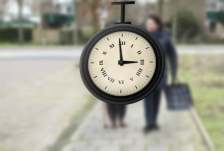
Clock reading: 2h59
